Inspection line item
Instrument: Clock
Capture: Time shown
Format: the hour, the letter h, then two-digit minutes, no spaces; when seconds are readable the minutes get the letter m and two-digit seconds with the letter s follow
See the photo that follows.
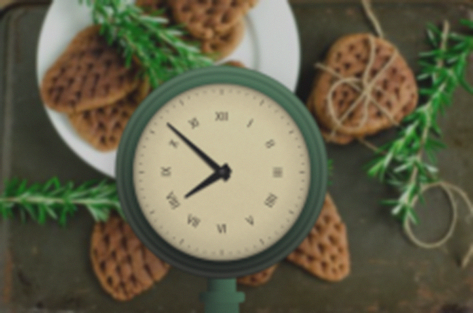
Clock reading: 7h52
